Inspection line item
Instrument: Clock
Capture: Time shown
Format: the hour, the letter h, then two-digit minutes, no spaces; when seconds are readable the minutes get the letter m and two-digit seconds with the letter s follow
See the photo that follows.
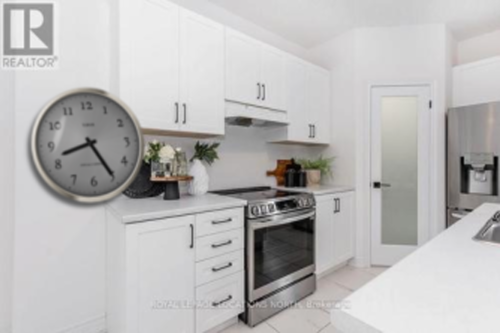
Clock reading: 8h25
